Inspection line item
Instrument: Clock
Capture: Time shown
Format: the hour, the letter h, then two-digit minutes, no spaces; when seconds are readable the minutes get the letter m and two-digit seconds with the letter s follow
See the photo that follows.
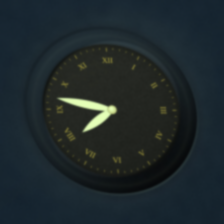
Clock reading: 7h47
